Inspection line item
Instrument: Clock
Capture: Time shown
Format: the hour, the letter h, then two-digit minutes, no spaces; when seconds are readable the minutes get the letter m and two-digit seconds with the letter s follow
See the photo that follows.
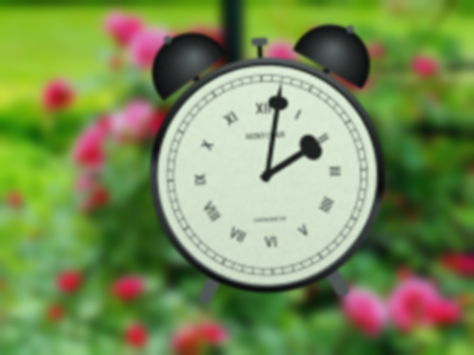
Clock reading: 2h02
